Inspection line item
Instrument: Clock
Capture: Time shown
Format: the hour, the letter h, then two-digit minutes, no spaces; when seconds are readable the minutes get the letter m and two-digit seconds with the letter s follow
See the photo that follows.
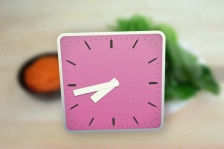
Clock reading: 7h43
